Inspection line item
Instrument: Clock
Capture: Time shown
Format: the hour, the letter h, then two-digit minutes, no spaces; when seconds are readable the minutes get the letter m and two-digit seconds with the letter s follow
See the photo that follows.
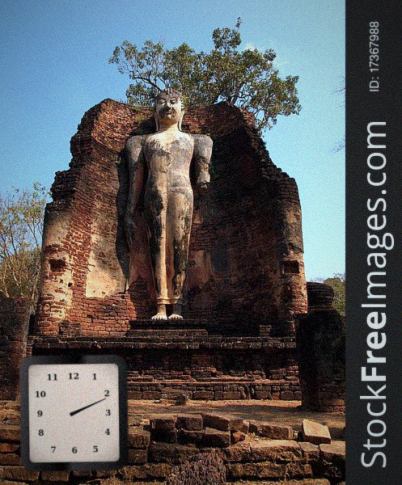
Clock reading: 2h11
